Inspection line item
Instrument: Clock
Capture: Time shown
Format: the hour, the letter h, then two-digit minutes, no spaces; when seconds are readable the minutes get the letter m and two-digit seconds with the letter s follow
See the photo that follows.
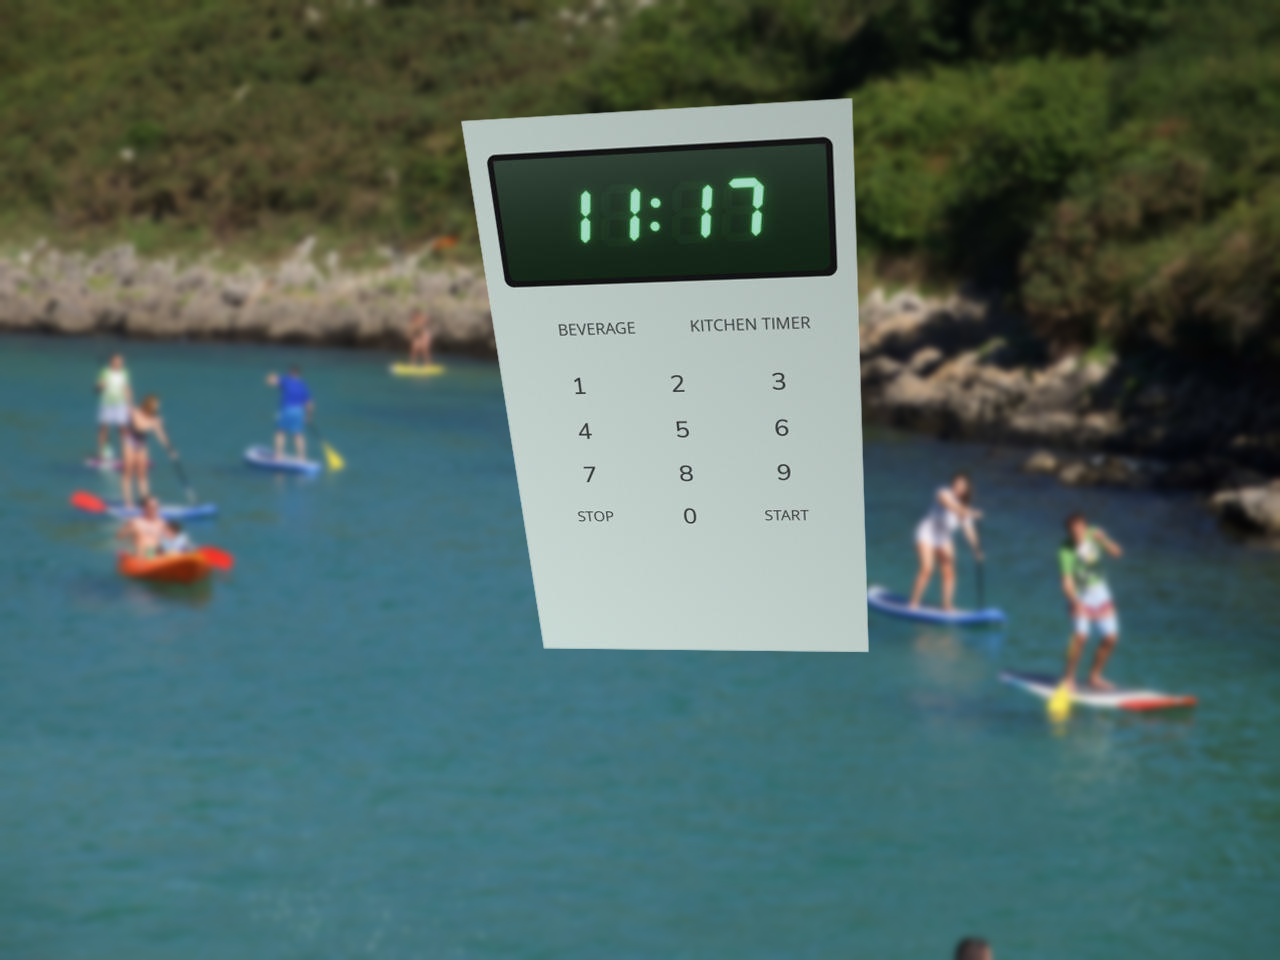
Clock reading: 11h17
